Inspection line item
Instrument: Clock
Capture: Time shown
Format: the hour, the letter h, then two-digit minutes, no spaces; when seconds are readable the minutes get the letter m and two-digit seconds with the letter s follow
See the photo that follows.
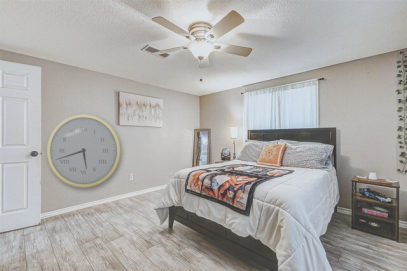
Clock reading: 5h42
